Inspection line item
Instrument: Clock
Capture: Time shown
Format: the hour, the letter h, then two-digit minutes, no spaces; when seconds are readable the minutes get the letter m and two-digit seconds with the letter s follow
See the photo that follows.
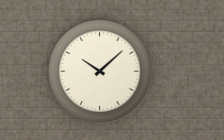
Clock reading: 10h08
